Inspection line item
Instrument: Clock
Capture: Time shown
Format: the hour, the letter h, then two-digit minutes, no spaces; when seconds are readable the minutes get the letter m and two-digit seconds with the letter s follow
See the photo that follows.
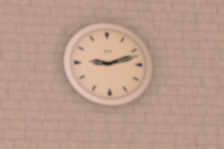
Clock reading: 9h12
